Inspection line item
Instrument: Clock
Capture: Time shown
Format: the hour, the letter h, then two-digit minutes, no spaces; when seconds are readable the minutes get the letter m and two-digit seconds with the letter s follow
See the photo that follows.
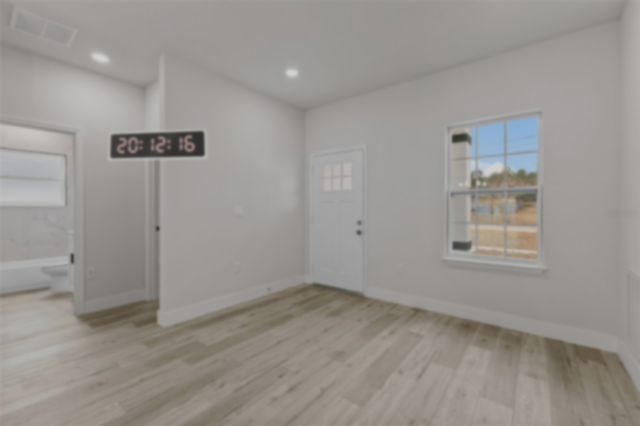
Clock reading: 20h12m16s
